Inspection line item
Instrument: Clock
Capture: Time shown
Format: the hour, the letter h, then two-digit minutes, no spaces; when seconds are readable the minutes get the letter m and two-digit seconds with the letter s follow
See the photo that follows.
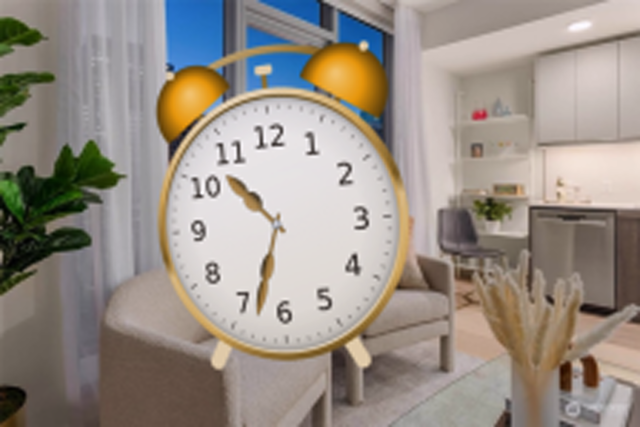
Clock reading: 10h33
